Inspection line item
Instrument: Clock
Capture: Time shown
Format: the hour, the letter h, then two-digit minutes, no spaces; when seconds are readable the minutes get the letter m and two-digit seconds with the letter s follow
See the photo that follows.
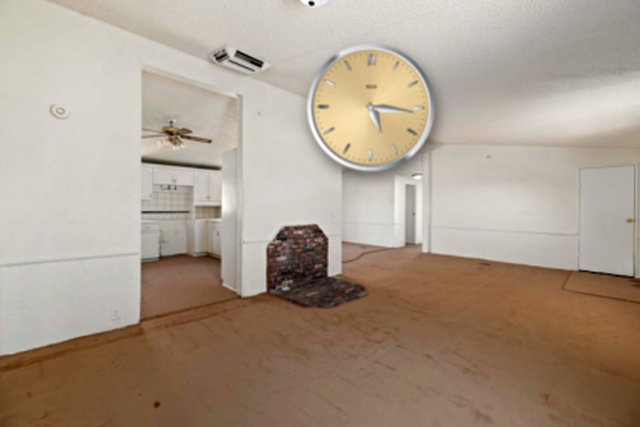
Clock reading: 5h16
